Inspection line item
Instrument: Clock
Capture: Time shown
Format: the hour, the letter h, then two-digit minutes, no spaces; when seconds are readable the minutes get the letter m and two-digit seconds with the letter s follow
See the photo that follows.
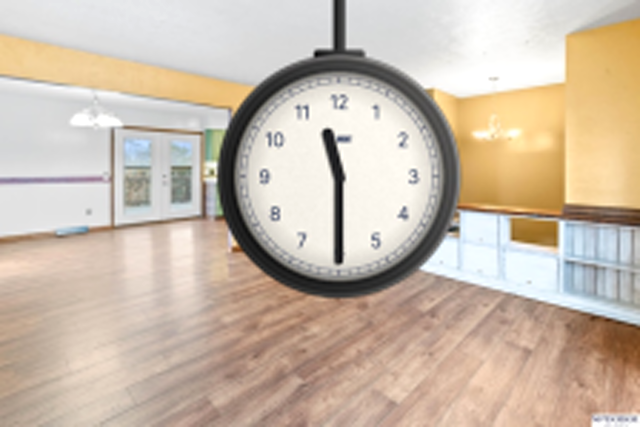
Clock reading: 11h30
